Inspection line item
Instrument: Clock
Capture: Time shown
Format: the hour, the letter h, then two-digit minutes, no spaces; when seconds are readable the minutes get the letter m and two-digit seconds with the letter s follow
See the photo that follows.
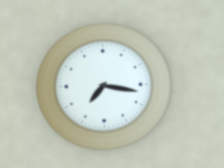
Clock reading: 7h17
